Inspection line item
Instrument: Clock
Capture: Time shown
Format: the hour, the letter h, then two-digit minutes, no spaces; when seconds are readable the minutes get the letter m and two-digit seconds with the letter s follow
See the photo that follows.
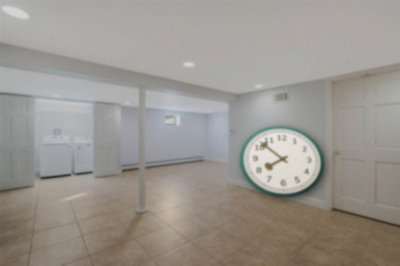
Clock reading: 7h52
